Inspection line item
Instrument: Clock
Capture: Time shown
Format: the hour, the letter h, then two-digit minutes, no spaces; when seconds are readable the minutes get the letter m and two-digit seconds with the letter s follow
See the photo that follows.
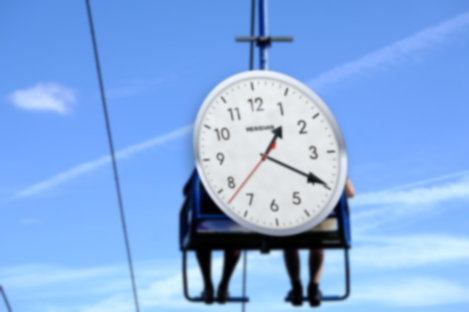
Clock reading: 1h19m38s
